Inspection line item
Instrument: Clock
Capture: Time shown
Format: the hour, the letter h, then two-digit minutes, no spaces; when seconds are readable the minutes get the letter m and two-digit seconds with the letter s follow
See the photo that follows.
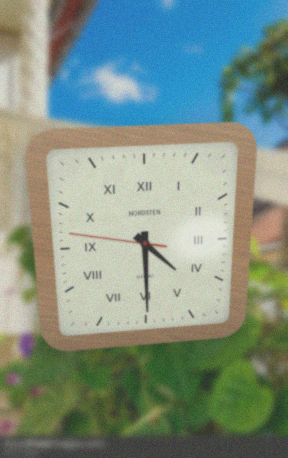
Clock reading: 4h29m47s
